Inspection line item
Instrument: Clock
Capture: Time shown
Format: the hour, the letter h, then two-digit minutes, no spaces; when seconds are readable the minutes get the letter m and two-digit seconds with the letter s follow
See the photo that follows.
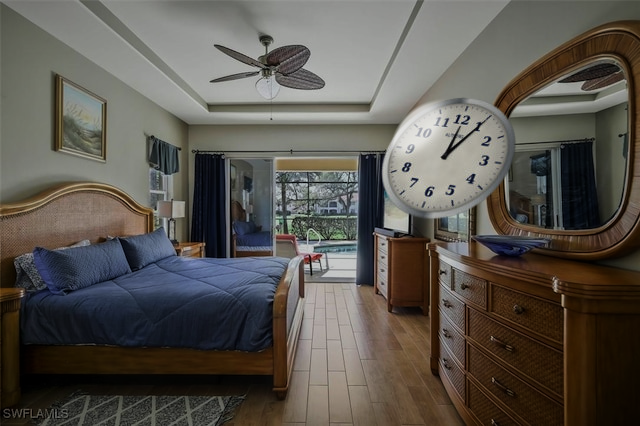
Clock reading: 12h05
